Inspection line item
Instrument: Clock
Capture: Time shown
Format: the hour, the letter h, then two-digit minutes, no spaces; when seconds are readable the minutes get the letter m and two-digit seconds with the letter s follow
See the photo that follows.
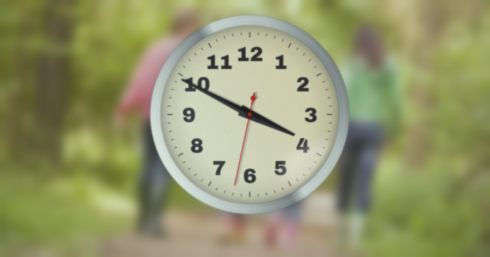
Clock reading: 3h49m32s
